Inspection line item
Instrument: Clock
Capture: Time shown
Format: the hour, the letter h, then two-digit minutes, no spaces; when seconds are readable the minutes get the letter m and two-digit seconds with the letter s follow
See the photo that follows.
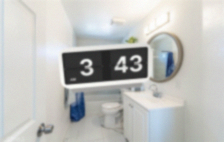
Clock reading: 3h43
